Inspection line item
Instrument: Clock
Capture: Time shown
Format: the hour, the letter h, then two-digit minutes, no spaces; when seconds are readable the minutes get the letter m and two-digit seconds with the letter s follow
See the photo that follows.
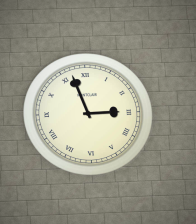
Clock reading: 2h57
